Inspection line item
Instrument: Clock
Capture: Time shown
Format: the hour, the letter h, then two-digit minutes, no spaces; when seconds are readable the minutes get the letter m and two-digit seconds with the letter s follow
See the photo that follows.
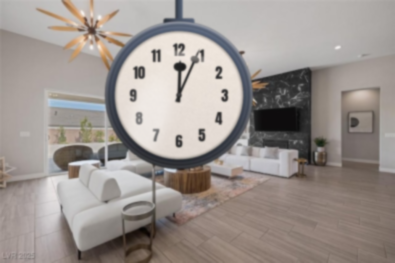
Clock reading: 12h04
